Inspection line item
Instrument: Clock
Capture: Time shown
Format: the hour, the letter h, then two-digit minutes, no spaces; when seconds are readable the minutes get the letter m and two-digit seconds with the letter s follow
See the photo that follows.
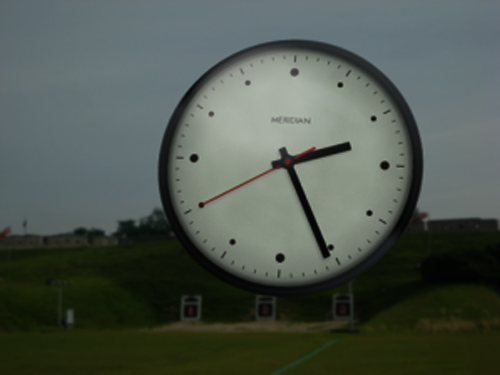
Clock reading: 2h25m40s
